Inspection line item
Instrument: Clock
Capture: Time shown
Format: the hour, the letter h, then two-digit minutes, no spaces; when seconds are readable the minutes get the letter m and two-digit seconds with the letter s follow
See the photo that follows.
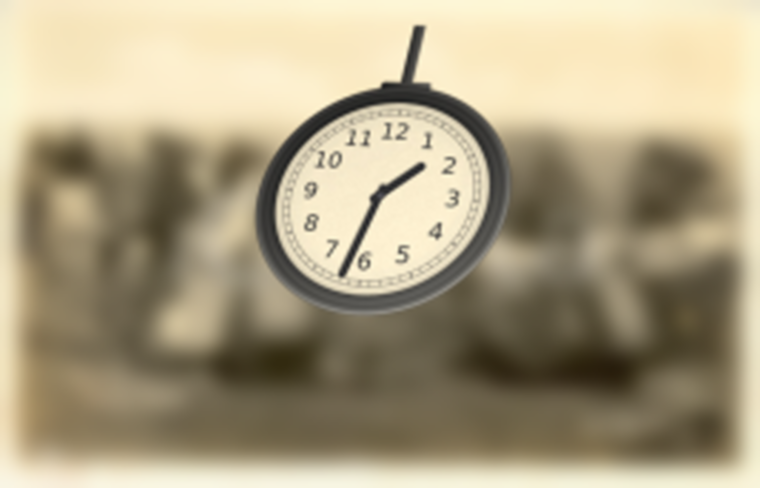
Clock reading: 1h32
